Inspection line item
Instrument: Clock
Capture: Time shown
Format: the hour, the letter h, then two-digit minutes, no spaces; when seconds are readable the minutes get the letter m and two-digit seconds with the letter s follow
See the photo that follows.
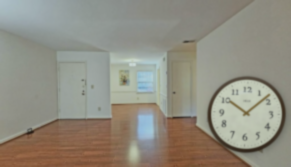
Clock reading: 10h08
